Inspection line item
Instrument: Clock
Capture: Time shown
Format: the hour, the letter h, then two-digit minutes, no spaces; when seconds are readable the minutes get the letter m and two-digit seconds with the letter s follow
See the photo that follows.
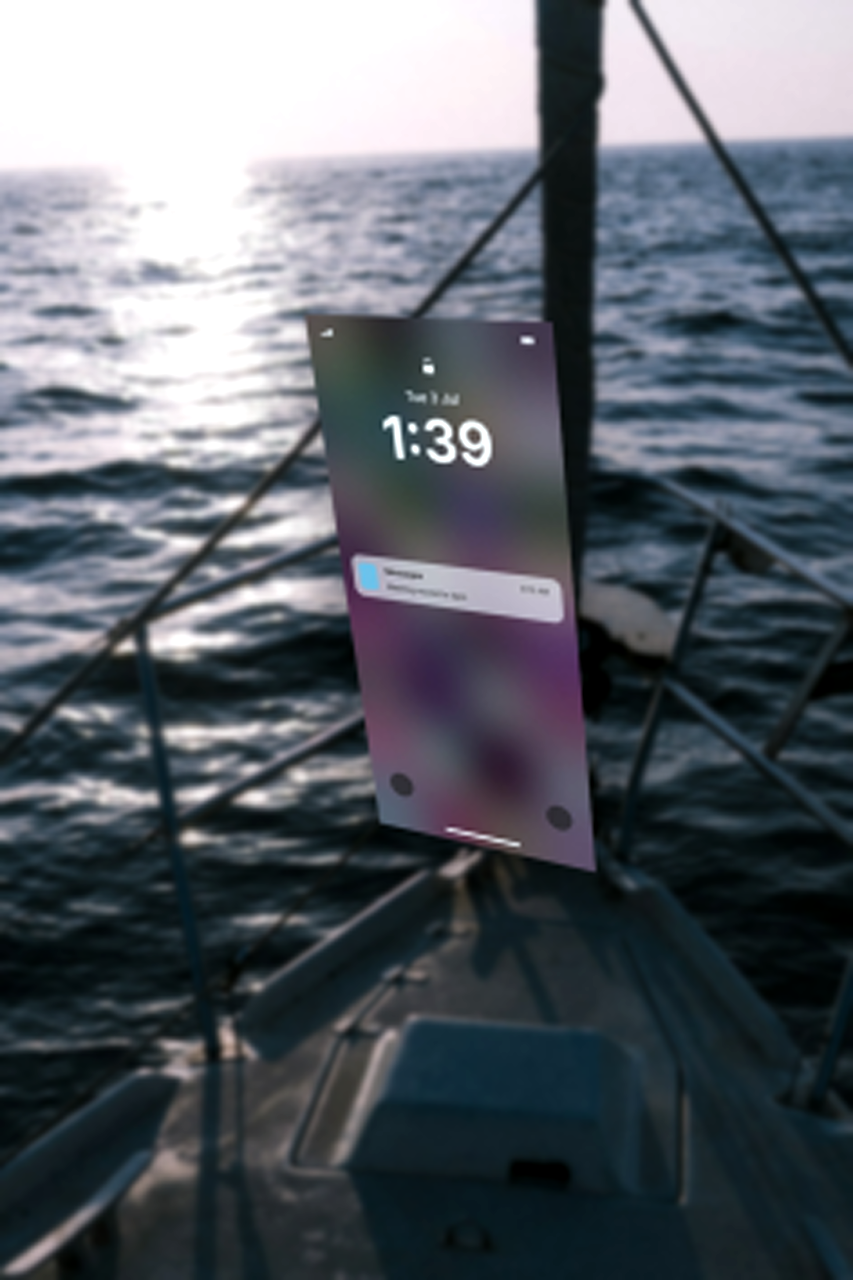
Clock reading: 1h39
